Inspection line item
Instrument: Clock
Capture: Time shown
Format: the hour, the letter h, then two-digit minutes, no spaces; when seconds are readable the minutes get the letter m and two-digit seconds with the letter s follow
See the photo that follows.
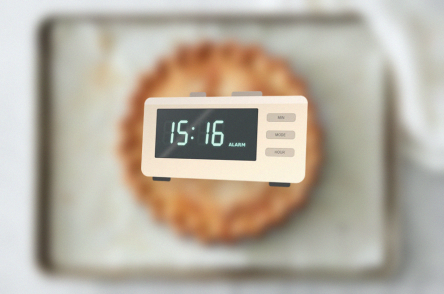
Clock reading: 15h16
